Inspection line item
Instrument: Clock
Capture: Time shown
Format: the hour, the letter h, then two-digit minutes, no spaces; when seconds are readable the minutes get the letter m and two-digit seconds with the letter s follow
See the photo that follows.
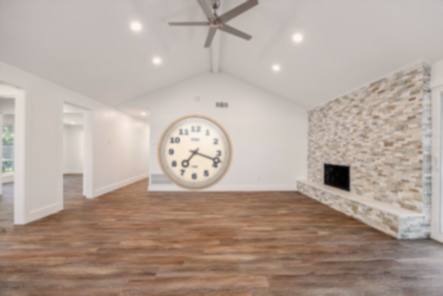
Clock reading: 7h18
